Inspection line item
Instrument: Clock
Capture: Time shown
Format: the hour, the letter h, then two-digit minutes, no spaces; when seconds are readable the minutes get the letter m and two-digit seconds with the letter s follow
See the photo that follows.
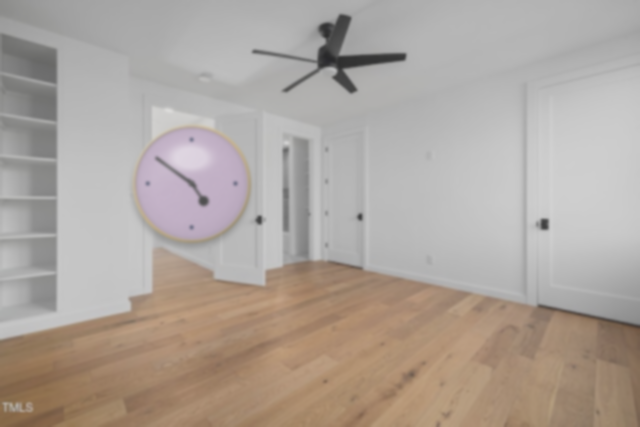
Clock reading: 4h51
